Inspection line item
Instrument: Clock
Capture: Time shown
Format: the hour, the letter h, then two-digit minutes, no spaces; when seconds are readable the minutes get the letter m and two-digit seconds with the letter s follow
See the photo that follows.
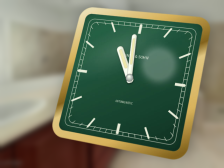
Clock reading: 10h59
